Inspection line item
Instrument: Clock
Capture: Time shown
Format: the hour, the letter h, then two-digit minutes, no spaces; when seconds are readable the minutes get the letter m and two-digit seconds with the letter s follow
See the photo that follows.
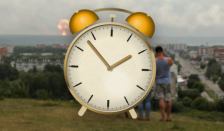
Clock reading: 1h53
